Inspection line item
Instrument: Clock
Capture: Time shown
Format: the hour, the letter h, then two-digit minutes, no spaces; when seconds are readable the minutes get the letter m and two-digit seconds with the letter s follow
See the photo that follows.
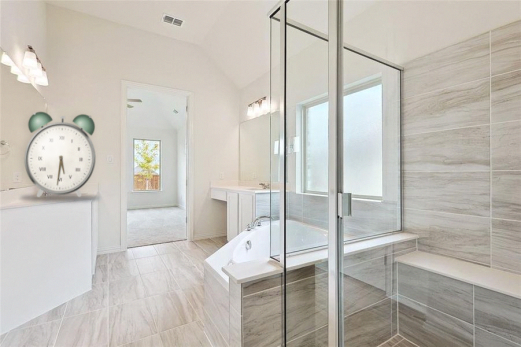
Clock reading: 5h31
